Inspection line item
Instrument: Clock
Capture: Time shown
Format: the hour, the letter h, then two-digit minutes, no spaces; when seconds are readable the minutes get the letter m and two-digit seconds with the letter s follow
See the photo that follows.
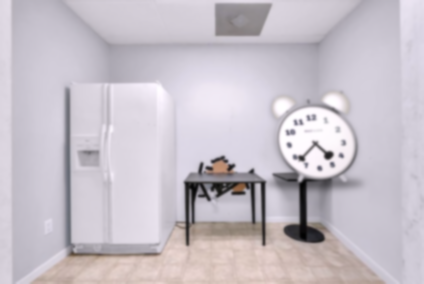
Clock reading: 4h38
